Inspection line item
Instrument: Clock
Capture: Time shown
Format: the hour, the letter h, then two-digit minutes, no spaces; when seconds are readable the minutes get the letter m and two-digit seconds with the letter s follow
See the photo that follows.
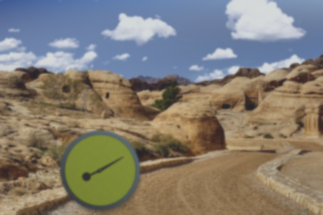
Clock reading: 8h10
